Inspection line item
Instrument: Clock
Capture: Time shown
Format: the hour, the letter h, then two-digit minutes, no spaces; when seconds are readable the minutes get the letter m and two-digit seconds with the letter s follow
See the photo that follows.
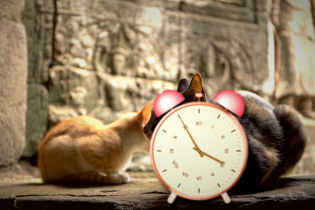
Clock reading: 3h55
